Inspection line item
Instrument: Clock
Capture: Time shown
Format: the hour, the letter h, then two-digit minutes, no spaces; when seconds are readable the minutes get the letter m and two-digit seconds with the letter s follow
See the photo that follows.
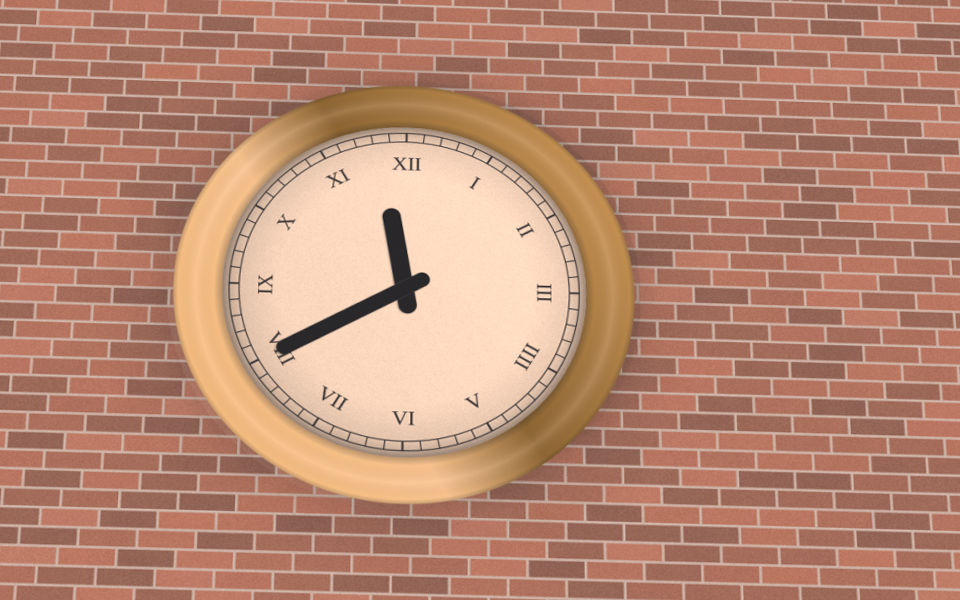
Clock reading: 11h40
